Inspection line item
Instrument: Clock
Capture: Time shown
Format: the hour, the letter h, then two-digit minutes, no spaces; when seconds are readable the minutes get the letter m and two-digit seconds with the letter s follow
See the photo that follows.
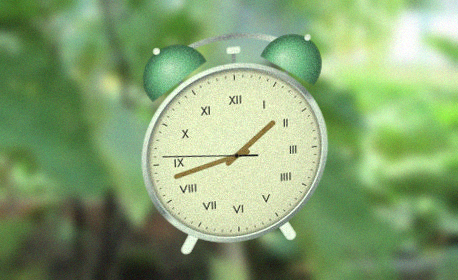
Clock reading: 1h42m46s
